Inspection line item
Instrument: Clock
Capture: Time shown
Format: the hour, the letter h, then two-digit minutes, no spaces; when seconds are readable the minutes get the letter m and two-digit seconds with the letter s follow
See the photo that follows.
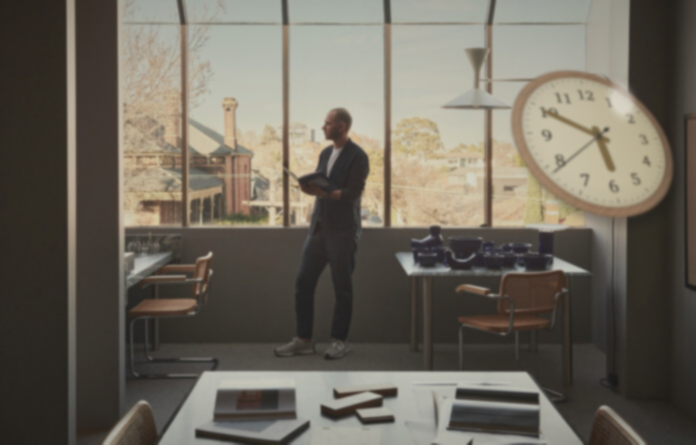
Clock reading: 5h49m39s
